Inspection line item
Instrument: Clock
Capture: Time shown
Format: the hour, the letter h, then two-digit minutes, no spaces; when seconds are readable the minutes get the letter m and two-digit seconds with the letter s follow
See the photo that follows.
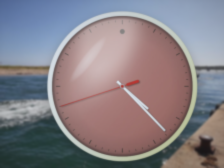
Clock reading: 4h22m42s
